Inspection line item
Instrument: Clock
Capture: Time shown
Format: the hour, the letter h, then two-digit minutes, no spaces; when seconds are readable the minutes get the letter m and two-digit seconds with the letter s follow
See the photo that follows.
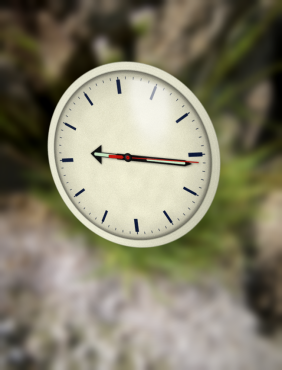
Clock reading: 9h16m16s
